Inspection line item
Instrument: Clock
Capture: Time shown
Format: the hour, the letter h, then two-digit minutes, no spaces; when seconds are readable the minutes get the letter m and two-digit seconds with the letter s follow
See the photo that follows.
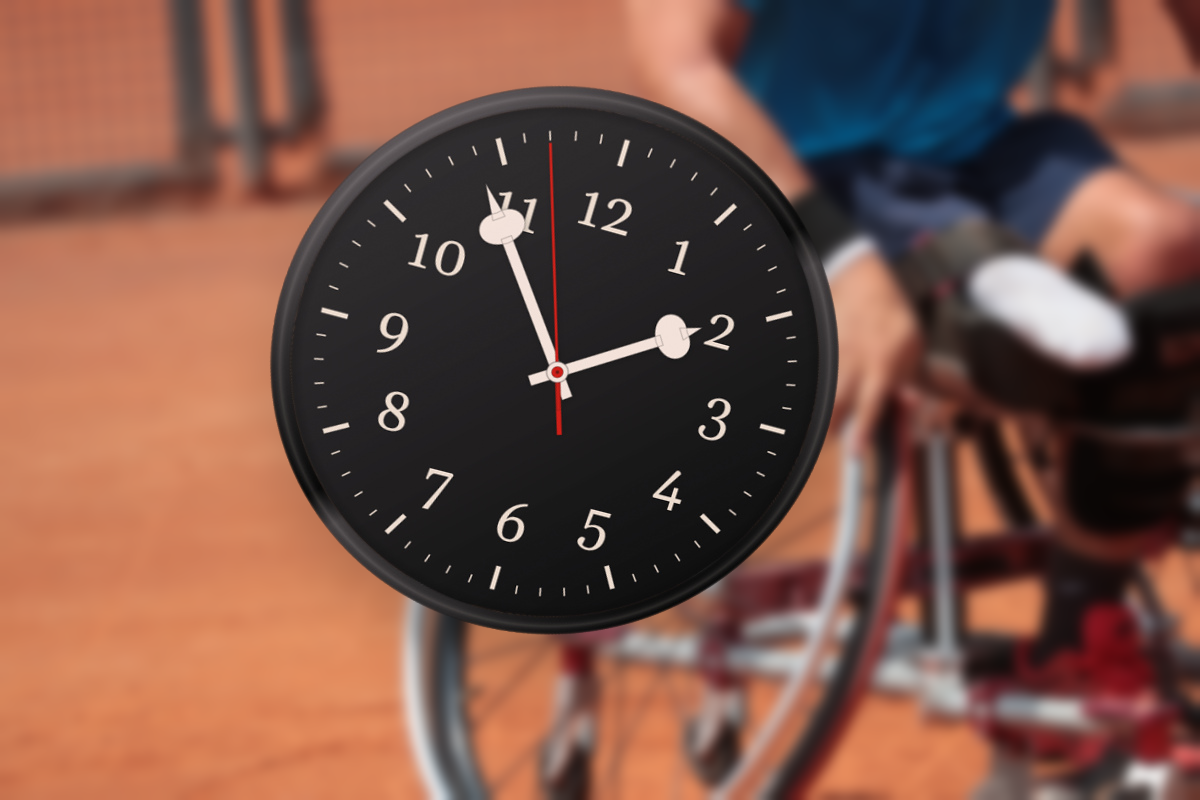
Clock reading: 1h53m57s
